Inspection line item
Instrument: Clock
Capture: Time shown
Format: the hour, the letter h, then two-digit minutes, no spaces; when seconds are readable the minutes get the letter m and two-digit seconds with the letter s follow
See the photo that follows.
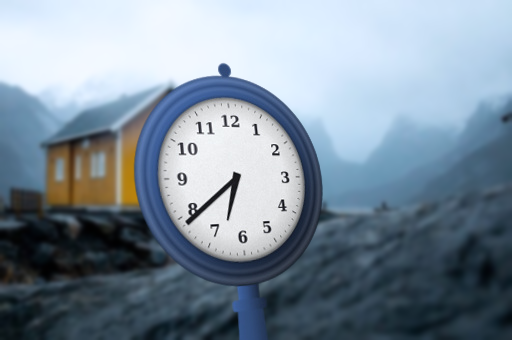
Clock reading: 6h39
